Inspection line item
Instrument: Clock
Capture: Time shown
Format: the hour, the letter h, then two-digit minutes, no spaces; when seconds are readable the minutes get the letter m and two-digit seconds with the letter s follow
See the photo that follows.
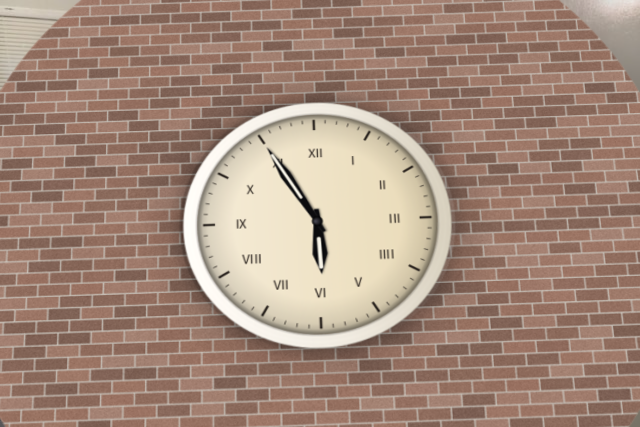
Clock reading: 5h55
